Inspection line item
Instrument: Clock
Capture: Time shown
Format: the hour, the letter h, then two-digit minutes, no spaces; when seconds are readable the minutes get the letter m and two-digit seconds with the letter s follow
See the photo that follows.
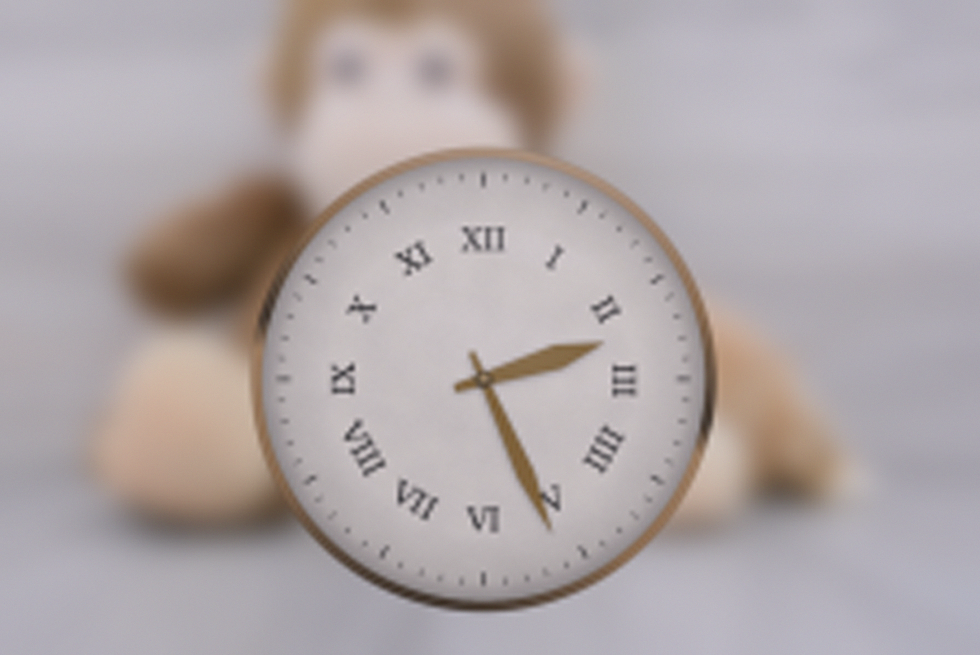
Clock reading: 2h26
